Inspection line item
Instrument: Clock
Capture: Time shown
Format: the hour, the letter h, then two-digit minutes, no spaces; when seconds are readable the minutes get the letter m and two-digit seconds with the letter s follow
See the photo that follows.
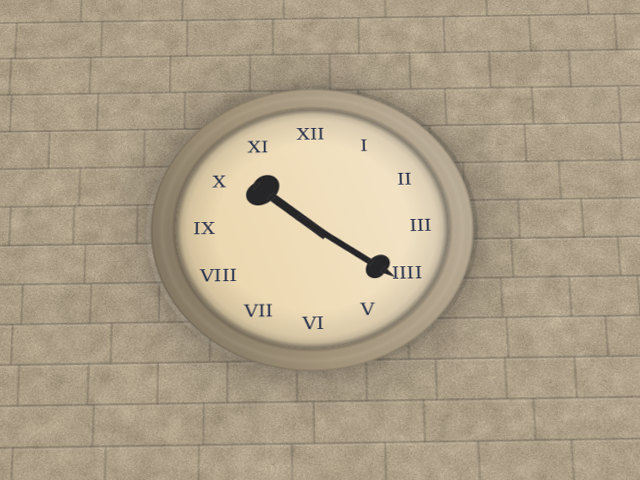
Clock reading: 10h21
